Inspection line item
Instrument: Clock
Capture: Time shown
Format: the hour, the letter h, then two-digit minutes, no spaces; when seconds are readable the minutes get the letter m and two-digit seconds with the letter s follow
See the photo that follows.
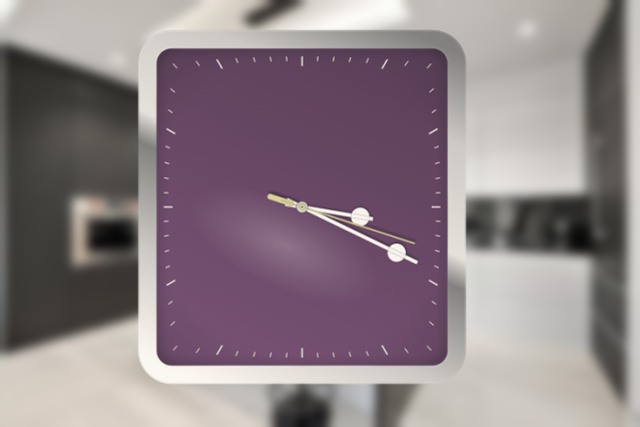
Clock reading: 3h19m18s
